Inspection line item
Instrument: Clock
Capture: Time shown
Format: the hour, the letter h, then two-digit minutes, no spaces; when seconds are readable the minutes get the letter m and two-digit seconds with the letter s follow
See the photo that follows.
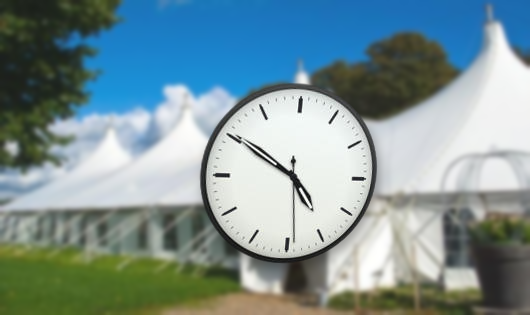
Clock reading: 4h50m29s
